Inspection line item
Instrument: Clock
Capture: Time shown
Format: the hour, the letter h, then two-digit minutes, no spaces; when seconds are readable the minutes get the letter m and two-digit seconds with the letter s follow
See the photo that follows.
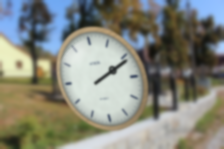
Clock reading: 2h11
